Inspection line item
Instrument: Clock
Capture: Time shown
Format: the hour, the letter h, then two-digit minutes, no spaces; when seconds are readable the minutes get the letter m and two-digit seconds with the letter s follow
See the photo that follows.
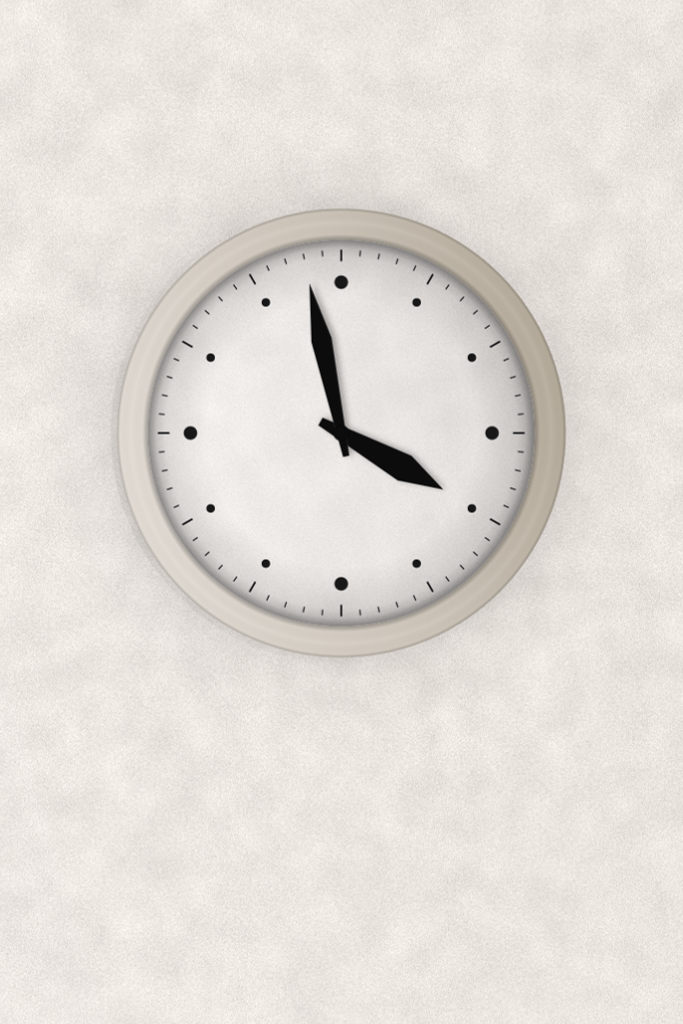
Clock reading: 3h58
